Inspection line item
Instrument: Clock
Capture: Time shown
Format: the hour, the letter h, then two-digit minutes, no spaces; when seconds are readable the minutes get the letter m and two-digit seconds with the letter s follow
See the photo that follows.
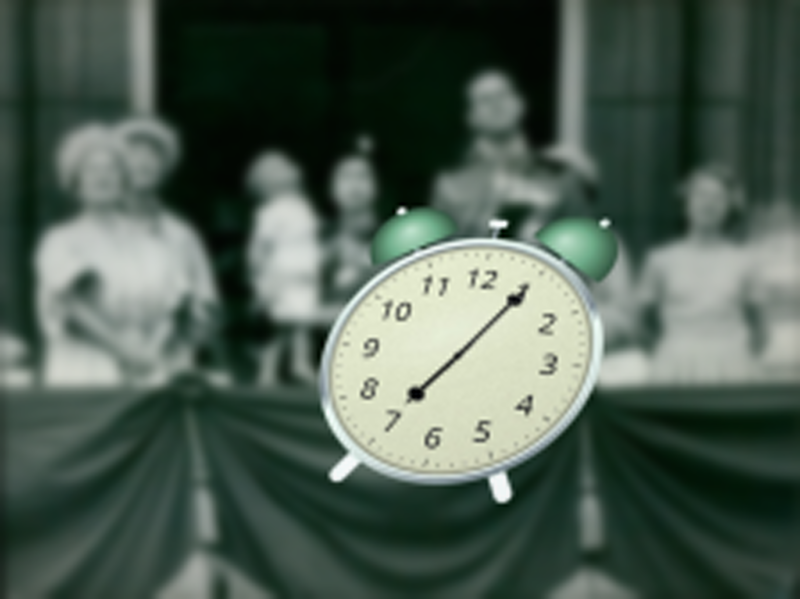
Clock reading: 7h05
